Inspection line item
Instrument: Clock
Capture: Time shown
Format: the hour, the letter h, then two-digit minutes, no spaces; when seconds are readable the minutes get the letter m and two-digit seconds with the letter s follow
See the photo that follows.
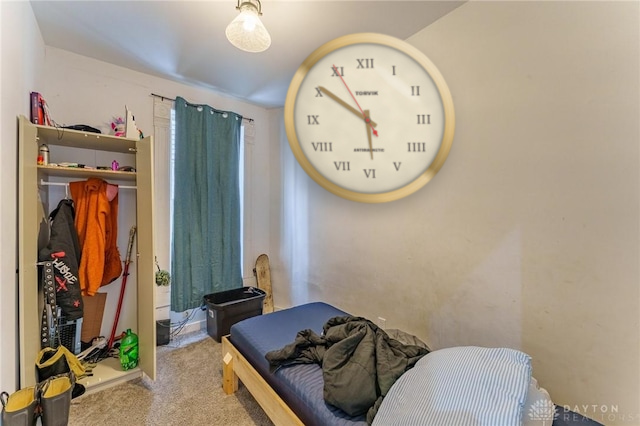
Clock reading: 5h50m55s
